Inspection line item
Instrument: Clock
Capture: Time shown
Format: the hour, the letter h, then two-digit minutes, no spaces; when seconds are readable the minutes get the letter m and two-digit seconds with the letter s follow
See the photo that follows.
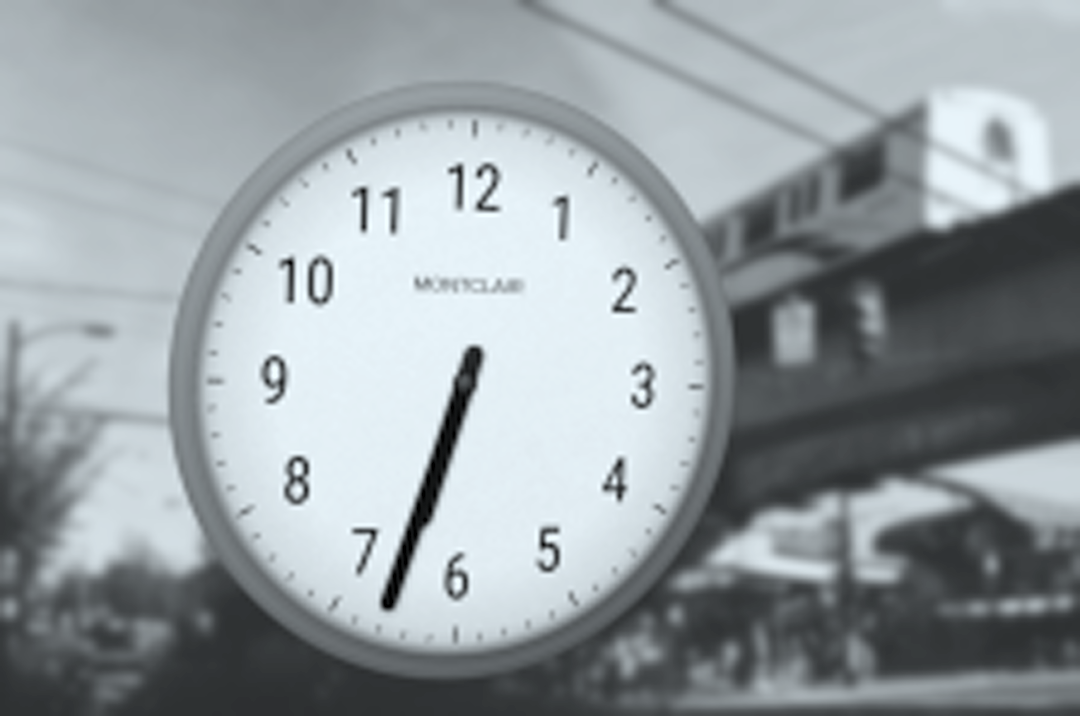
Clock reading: 6h33
